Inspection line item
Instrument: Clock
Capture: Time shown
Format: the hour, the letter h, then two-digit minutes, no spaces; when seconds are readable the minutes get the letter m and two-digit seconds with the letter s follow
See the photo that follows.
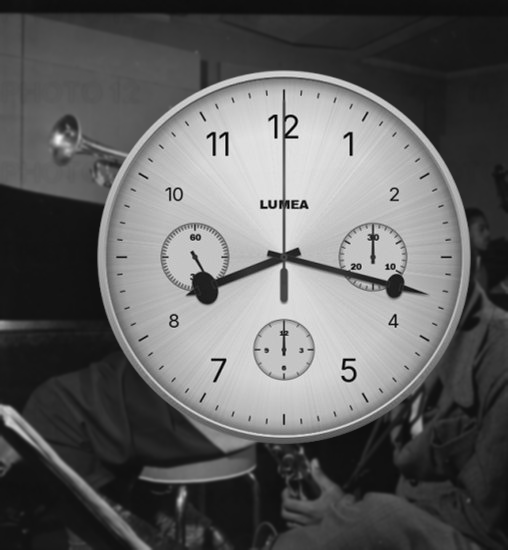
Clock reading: 8h17m25s
